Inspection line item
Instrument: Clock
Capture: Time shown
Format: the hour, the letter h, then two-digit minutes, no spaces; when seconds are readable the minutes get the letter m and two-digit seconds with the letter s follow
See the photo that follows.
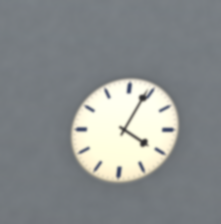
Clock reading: 4h04
